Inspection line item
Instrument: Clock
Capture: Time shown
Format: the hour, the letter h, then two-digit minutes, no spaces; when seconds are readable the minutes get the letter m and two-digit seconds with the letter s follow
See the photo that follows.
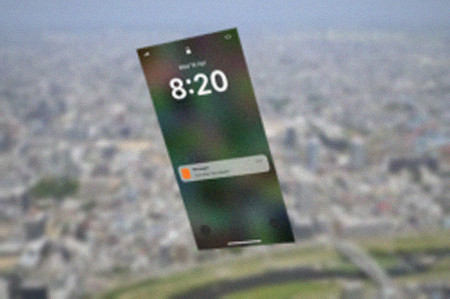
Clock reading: 8h20
